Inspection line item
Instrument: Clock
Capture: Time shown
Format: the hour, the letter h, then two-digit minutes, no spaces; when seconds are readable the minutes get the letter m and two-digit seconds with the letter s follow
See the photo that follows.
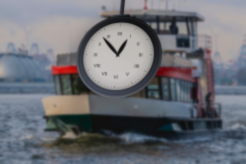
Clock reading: 12h53
